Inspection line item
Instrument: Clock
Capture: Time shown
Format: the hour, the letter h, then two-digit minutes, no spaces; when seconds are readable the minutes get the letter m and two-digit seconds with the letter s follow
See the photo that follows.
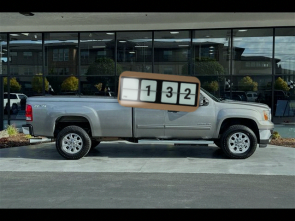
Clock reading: 1h32
